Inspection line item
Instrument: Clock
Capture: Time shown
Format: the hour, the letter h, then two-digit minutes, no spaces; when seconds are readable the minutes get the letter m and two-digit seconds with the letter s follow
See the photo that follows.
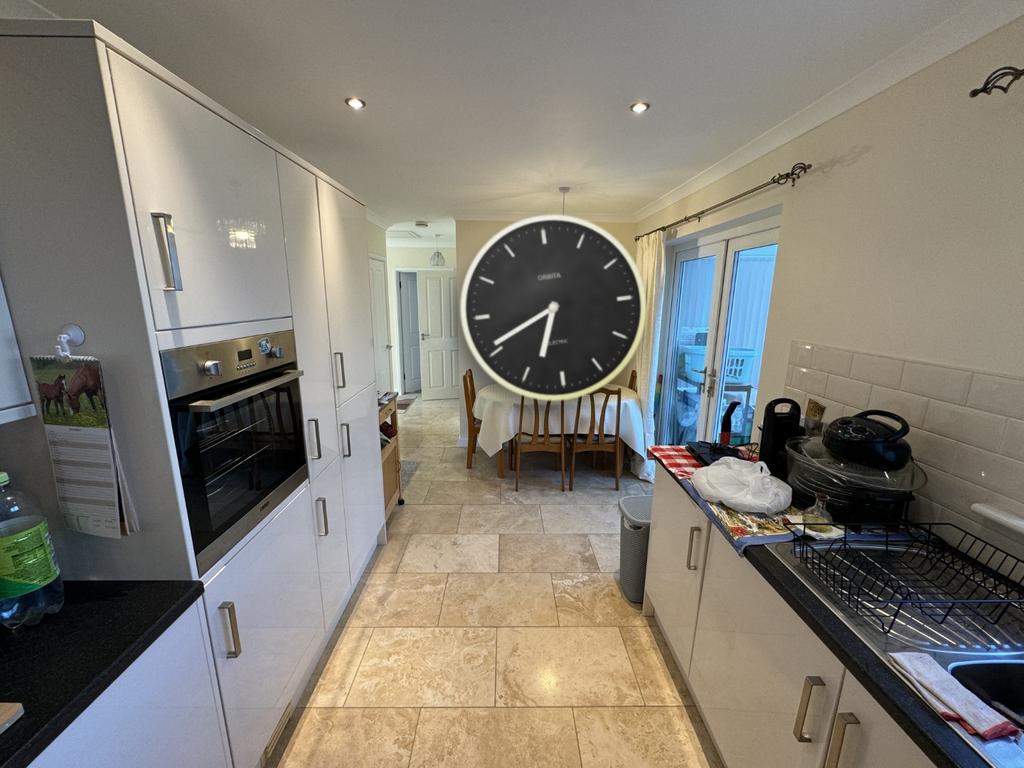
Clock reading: 6h41
